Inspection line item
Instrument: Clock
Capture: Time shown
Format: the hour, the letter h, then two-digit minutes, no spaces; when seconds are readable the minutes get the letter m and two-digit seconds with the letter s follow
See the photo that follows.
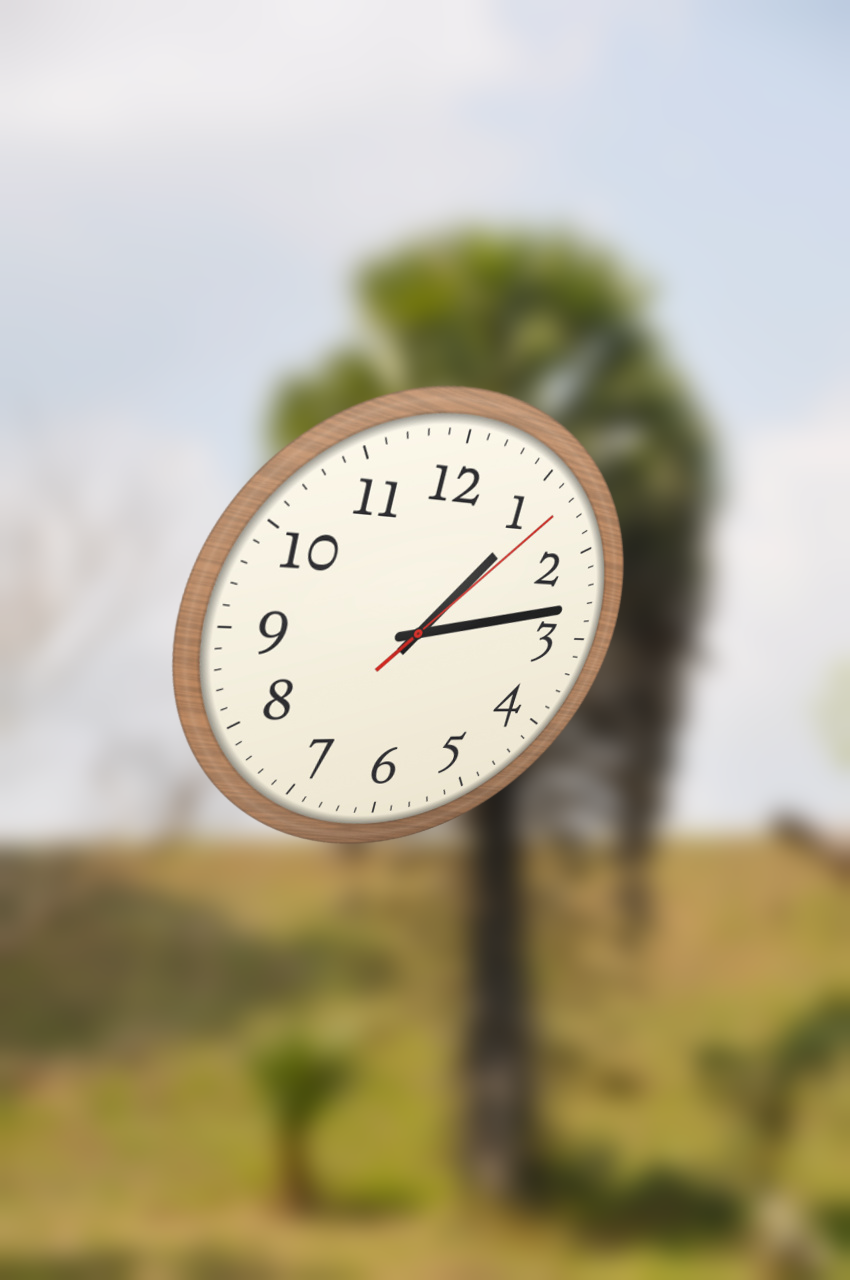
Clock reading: 1h13m07s
